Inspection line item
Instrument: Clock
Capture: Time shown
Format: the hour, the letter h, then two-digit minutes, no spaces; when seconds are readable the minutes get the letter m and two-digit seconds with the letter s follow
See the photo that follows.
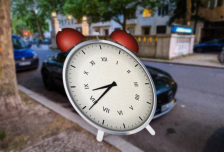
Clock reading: 8h39
